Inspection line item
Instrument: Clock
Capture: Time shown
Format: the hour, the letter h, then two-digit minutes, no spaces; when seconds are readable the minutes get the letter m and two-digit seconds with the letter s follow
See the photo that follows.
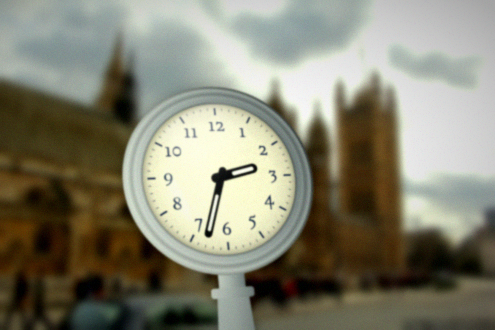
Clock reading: 2h33
